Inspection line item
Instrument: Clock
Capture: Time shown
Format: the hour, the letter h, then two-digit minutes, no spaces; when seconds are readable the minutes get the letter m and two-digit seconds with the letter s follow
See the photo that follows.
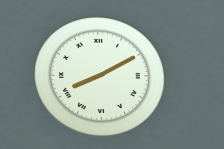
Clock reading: 8h10
